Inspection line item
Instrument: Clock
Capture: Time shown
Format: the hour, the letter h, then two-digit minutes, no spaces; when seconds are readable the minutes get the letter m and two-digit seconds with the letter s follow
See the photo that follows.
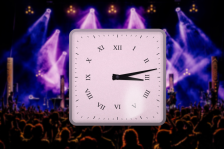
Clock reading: 3h13
